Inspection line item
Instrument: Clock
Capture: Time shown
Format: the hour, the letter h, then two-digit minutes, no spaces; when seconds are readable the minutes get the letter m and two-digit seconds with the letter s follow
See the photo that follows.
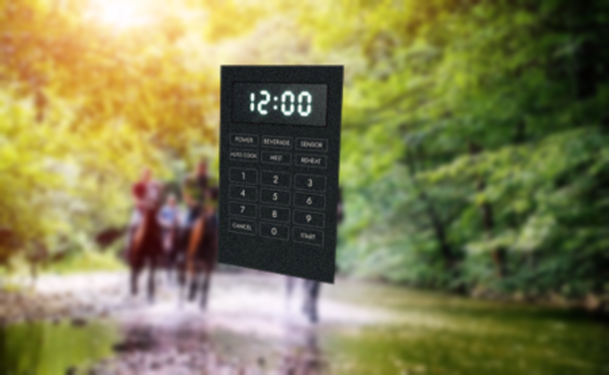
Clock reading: 12h00
